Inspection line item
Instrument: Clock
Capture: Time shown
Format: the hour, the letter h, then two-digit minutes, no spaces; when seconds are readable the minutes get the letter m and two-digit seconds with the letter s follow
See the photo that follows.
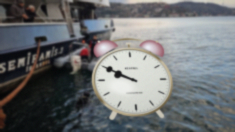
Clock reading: 9h50
